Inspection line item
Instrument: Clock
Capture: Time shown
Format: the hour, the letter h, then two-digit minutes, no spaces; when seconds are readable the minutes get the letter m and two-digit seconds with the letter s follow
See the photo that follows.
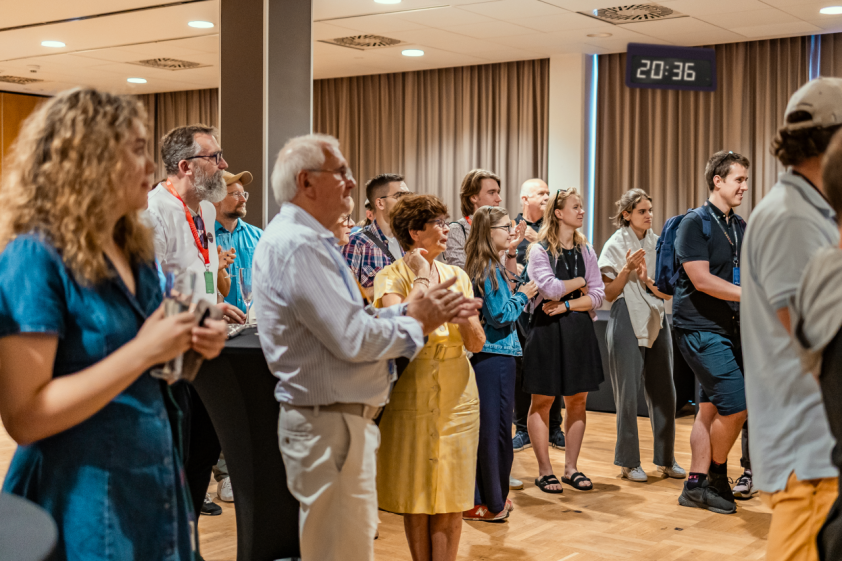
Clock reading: 20h36
